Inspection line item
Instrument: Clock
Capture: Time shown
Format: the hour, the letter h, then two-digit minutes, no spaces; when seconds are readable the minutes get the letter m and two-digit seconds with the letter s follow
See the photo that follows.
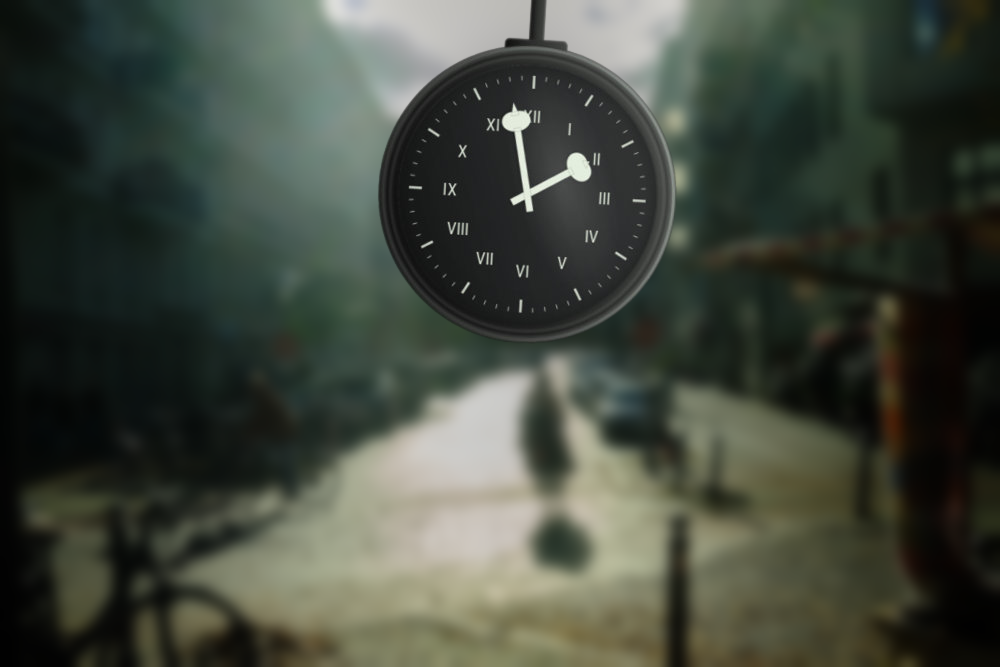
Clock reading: 1h58
